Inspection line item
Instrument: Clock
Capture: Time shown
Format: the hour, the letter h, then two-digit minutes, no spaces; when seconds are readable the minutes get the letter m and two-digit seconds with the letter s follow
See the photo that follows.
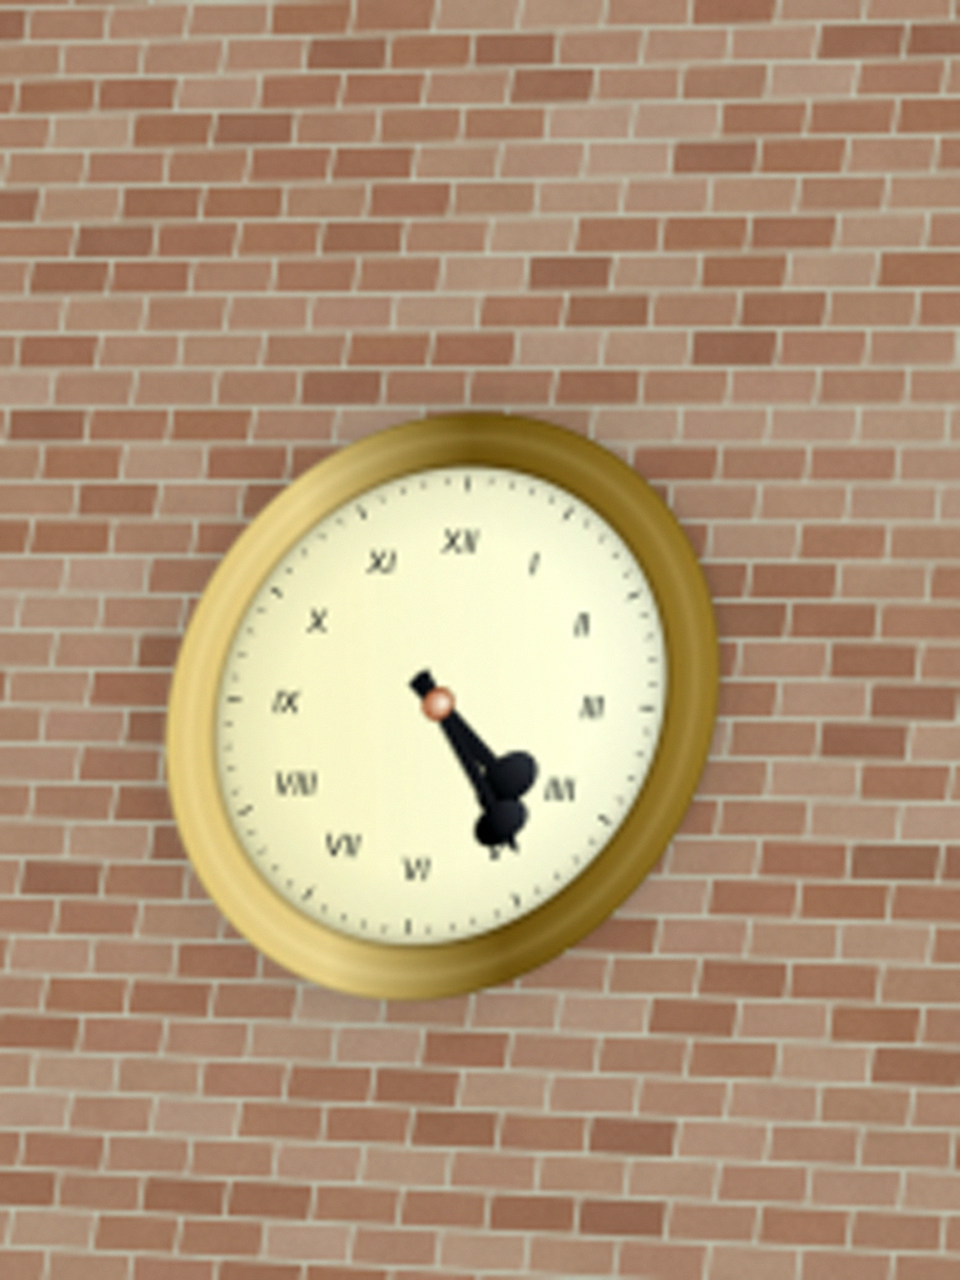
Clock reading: 4h24
